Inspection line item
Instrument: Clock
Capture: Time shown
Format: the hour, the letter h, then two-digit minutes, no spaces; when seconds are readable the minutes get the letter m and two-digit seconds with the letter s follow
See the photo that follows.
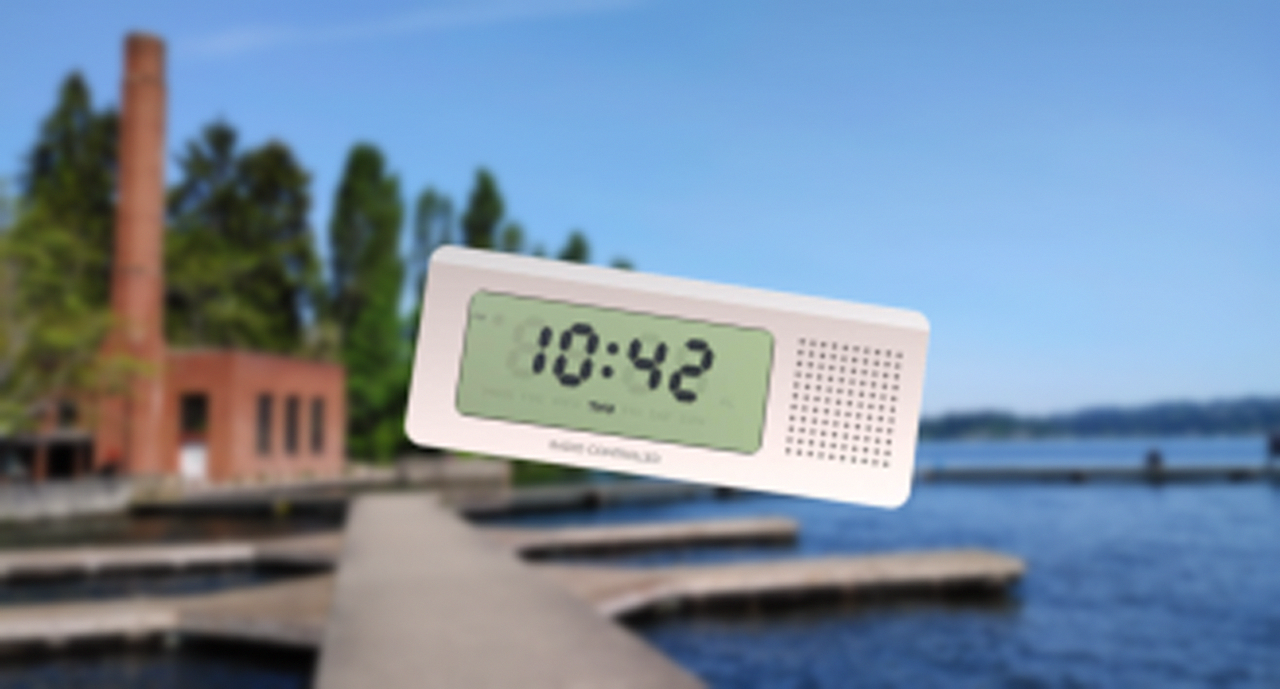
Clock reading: 10h42
